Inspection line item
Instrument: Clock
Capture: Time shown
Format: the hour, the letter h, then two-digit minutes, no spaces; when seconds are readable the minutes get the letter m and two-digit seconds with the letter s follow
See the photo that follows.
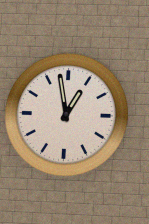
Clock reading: 12h58
